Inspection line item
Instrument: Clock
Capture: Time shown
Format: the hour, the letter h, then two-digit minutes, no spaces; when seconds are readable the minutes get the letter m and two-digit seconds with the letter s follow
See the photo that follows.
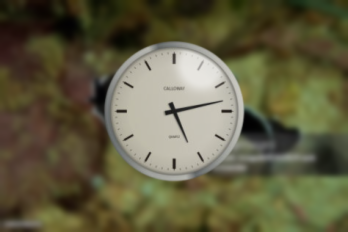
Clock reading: 5h13
